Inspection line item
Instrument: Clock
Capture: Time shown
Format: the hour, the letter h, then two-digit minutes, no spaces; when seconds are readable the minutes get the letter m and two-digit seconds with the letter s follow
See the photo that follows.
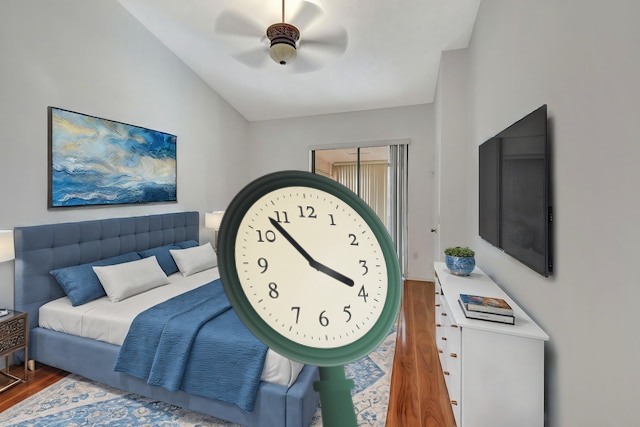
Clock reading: 3h53
